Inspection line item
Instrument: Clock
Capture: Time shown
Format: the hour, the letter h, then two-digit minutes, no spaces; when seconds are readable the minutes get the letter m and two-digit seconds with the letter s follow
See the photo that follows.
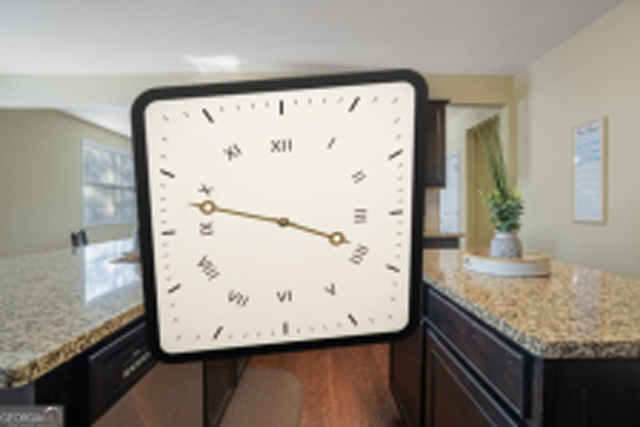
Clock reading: 3h48
